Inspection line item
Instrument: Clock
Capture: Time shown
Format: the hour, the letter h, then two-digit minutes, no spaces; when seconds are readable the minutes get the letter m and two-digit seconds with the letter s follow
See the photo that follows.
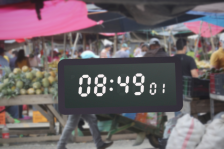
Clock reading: 8h49m01s
